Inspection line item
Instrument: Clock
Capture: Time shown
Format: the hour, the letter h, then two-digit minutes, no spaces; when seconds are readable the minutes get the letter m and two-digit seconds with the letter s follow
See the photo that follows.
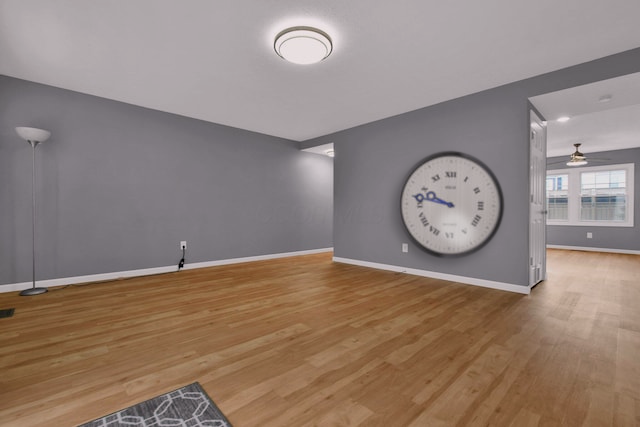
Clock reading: 9h47
